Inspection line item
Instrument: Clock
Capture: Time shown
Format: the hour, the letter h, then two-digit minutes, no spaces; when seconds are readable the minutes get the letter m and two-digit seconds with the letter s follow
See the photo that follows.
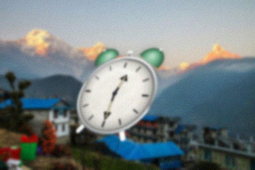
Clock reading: 12h30
